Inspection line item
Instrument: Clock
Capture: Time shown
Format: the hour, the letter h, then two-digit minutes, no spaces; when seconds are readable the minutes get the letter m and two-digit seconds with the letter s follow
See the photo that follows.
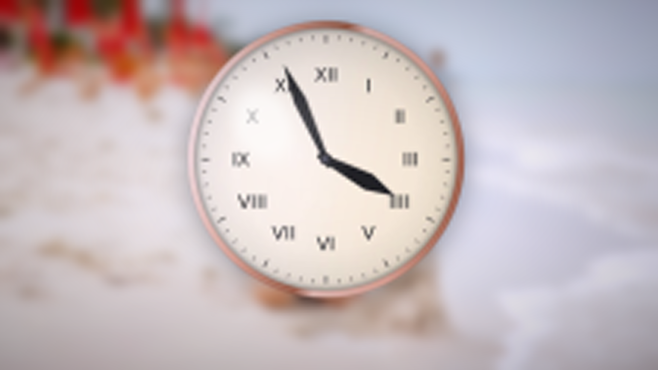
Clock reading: 3h56
